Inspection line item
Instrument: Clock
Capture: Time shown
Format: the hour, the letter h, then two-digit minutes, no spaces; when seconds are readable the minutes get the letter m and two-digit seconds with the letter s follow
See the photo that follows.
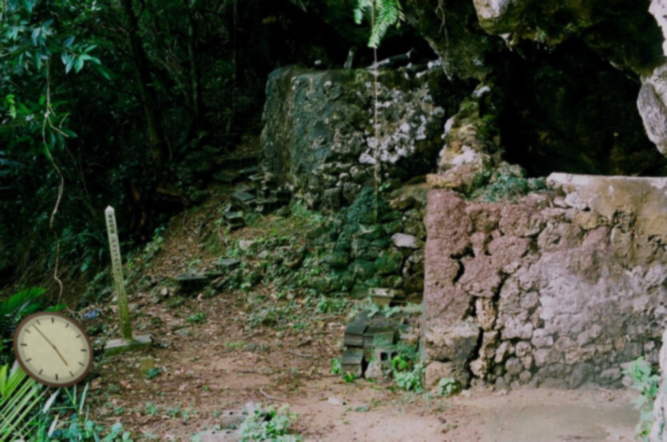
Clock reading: 4h53
